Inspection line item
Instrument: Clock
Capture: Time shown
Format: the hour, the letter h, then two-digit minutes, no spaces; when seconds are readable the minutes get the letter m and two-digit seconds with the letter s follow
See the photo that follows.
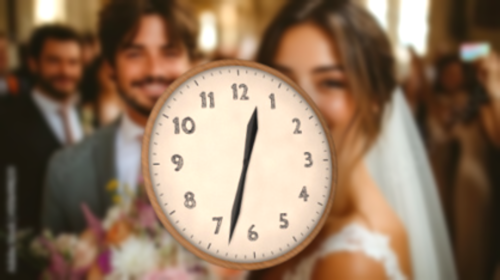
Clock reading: 12h33
